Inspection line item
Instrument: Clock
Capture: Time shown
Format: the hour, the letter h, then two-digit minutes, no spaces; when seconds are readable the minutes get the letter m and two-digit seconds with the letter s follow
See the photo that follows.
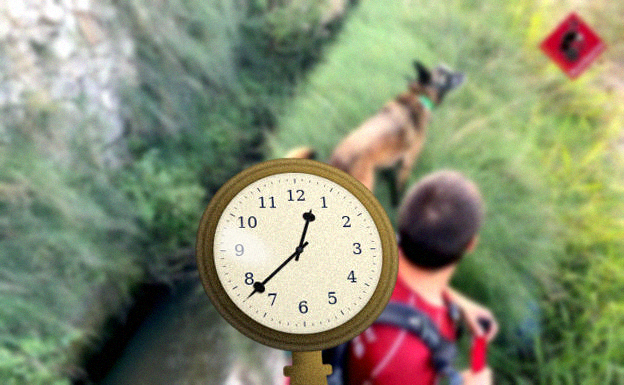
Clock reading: 12h38
